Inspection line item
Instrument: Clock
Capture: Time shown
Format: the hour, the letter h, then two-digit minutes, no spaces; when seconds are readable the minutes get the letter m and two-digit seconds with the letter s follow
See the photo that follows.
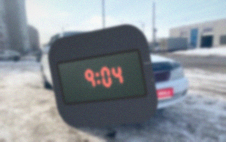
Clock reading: 9h04
